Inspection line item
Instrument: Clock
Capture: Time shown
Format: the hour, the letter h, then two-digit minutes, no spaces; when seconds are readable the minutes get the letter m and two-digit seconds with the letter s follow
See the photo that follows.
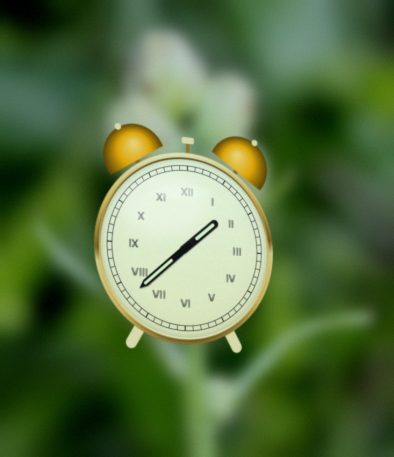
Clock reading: 1h38
